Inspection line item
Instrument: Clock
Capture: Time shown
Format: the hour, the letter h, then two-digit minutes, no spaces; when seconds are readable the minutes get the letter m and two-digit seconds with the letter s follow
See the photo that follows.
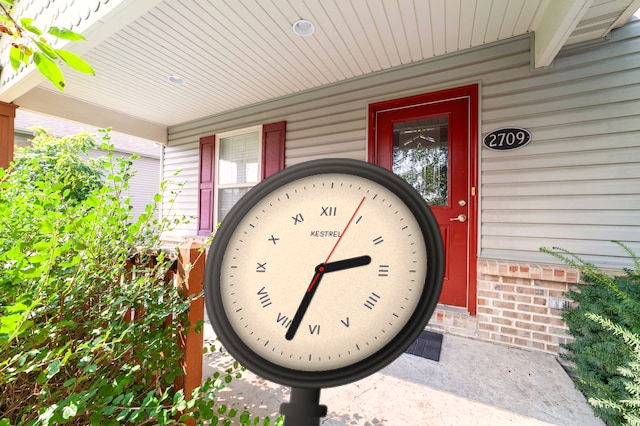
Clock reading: 2h33m04s
